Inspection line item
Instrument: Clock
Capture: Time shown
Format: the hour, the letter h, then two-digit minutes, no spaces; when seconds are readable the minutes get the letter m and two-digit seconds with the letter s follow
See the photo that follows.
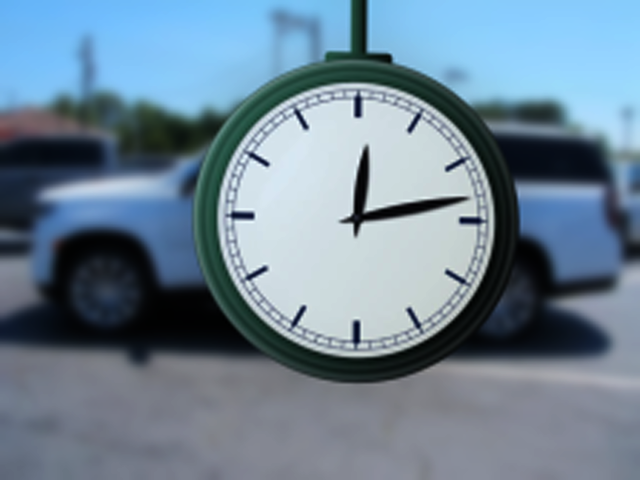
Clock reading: 12h13
